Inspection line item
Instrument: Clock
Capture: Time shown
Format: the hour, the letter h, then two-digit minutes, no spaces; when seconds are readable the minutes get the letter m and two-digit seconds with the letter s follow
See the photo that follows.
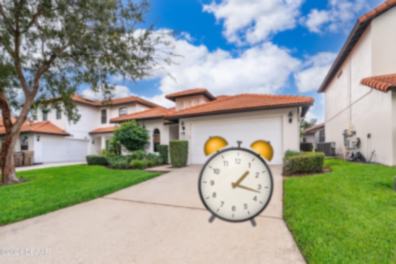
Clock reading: 1h17
